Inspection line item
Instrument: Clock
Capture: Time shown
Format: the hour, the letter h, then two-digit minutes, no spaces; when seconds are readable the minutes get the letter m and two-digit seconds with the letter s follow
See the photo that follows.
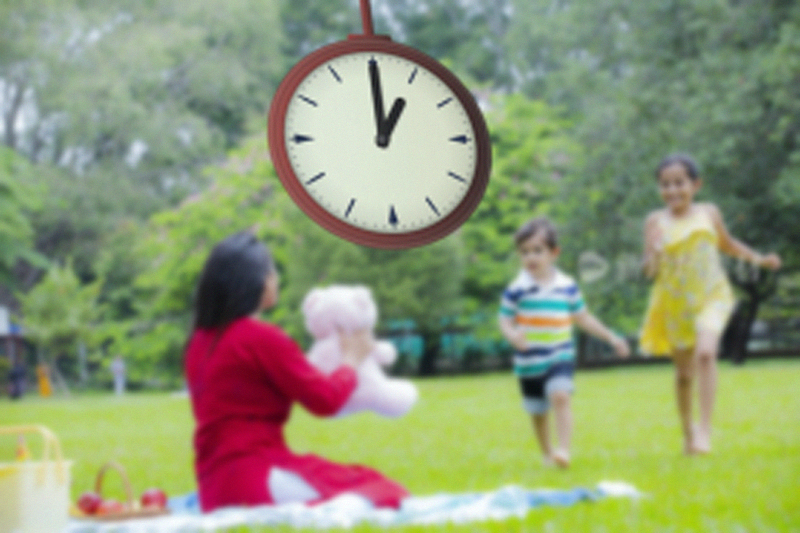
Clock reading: 1h00
